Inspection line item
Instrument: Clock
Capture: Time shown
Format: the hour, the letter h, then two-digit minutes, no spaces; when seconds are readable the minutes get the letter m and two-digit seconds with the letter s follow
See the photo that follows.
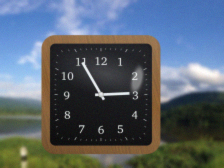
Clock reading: 2h55
